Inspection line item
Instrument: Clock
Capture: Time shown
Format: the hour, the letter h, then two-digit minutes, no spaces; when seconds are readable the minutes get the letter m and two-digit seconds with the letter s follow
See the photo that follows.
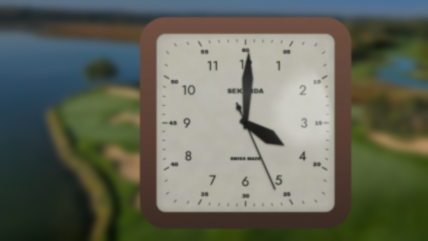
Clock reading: 4h00m26s
